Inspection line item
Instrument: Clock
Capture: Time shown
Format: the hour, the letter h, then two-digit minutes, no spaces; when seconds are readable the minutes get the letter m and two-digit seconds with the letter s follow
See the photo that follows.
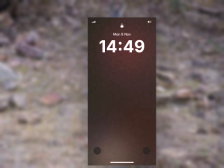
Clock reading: 14h49
